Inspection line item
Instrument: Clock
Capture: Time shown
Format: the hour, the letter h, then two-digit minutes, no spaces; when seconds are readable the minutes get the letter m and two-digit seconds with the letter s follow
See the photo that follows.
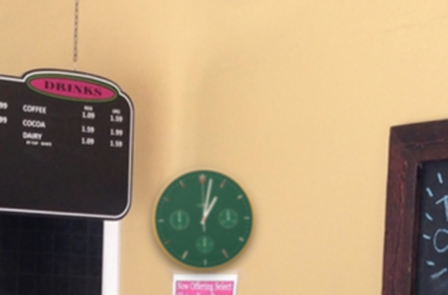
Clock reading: 1h02
